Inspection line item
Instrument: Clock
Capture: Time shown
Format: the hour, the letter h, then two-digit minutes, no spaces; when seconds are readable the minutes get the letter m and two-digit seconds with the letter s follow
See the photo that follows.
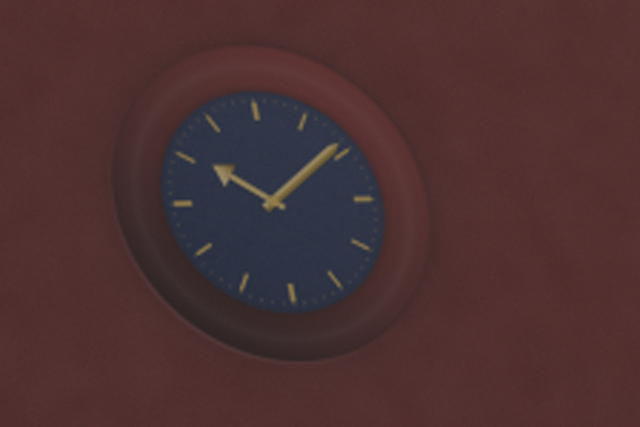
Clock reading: 10h09
